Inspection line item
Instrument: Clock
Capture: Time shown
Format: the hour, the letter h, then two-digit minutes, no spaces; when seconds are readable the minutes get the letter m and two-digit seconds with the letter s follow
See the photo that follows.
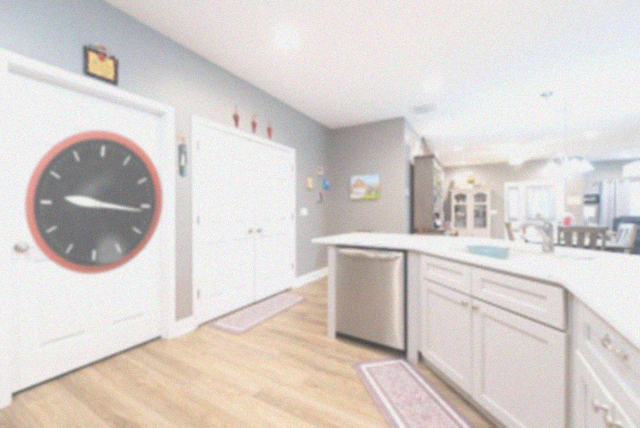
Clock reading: 9h16
